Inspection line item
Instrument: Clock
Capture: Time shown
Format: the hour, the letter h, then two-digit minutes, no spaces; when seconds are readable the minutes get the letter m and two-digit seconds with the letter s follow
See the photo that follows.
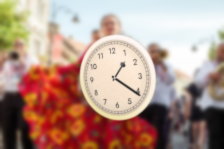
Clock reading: 1h21
